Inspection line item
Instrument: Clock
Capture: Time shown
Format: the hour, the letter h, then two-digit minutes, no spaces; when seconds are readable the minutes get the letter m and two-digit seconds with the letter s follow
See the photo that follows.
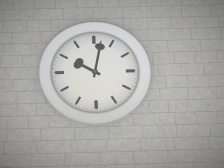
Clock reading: 10h02
